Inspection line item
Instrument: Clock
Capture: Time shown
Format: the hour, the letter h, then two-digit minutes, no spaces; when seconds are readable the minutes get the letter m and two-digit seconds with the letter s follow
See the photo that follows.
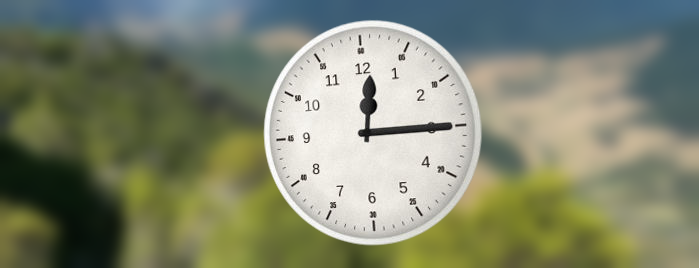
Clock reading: 12h15
